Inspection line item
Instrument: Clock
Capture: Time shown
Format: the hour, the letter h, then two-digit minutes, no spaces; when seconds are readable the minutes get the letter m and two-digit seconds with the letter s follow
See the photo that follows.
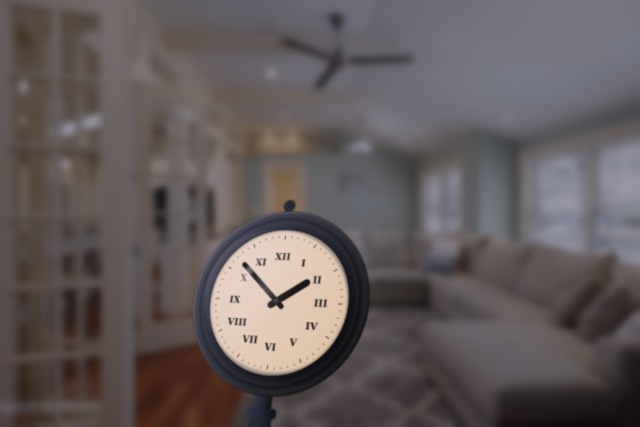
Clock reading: 1h52
